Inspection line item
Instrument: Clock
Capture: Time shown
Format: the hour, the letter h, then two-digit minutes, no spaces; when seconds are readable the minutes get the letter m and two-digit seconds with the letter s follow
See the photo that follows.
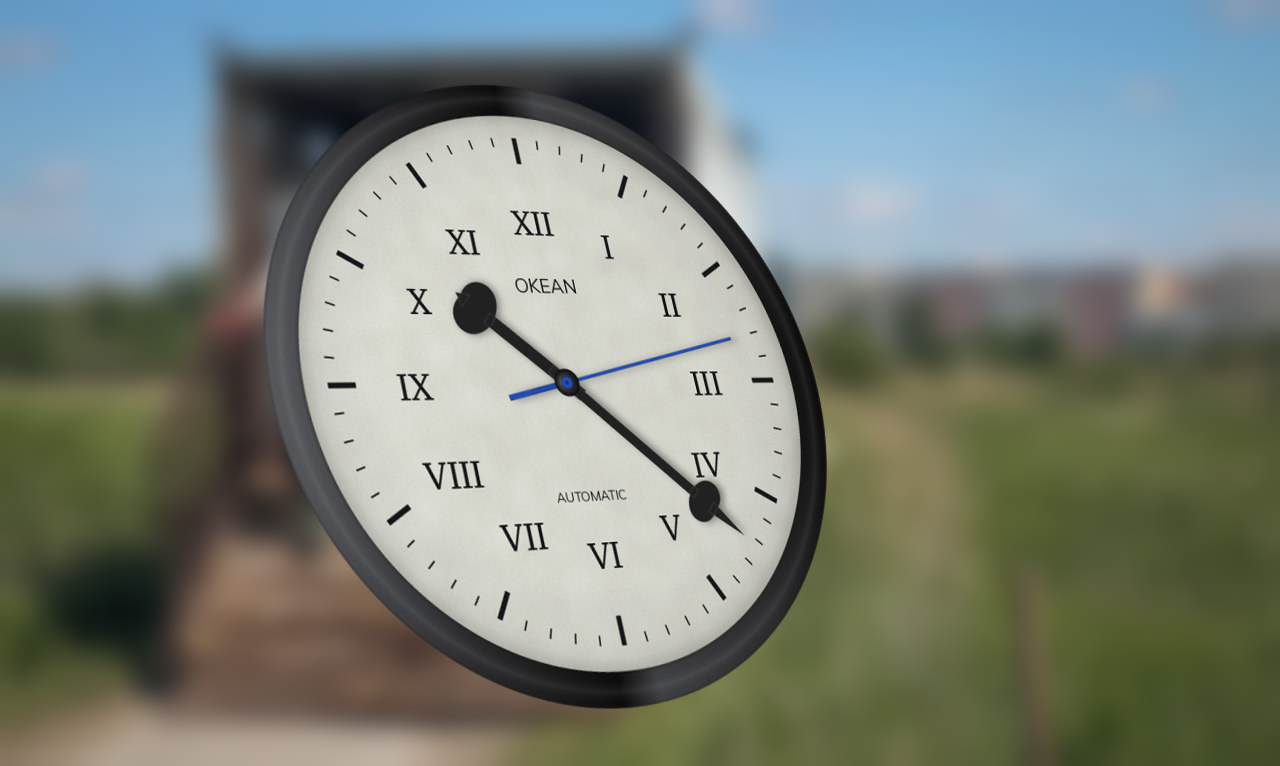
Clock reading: 10h22m13s
